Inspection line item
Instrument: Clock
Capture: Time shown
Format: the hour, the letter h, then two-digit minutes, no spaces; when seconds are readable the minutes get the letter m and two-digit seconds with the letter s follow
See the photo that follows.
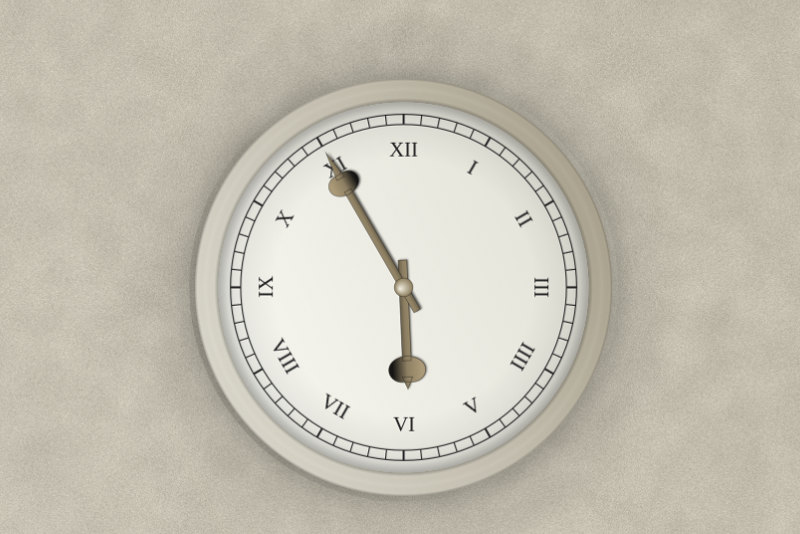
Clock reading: 5h55
